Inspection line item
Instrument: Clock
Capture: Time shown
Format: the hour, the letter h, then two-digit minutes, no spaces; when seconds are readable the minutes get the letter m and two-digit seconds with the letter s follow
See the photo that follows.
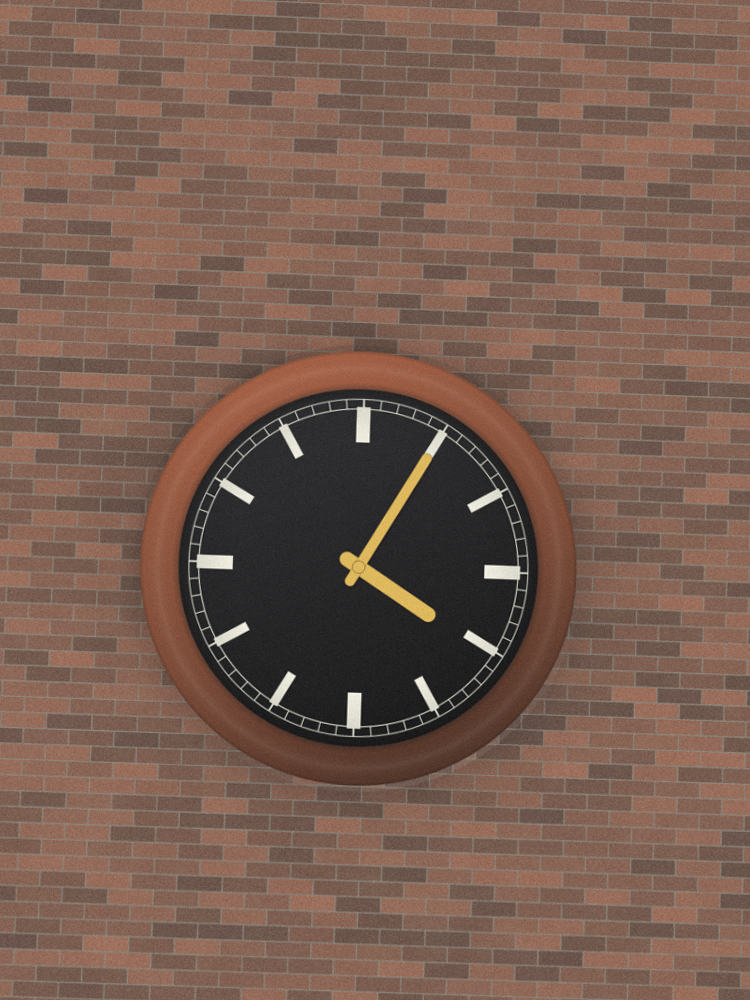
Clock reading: 4h05
